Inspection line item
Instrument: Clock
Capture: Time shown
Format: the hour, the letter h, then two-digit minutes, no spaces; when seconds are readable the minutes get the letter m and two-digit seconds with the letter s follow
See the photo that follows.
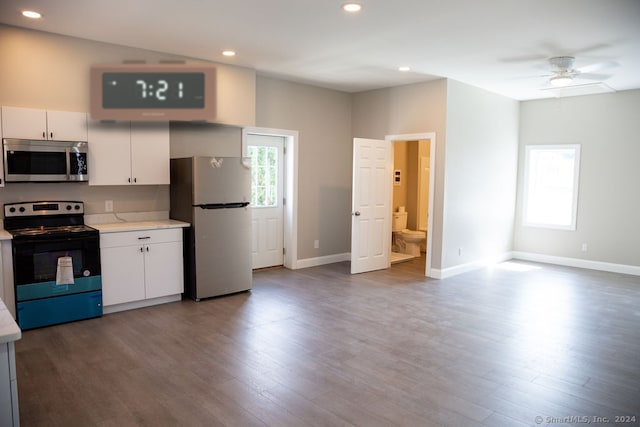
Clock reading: 7h21
